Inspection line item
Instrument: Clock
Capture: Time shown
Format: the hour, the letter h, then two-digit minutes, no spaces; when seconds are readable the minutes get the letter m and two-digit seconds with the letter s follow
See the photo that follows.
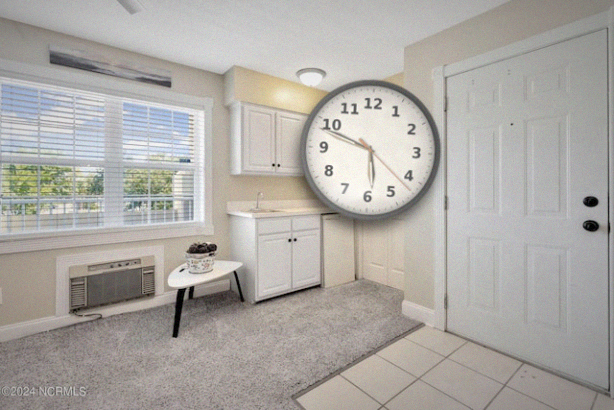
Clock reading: 5h48m22s
